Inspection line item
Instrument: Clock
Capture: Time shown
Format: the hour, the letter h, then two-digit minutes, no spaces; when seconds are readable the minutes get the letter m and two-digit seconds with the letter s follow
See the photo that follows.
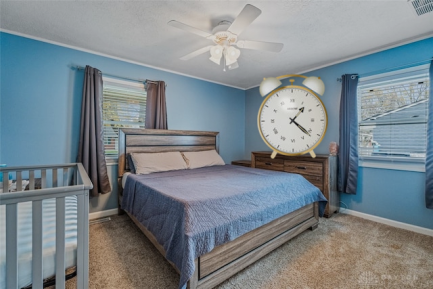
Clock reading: 1h22
